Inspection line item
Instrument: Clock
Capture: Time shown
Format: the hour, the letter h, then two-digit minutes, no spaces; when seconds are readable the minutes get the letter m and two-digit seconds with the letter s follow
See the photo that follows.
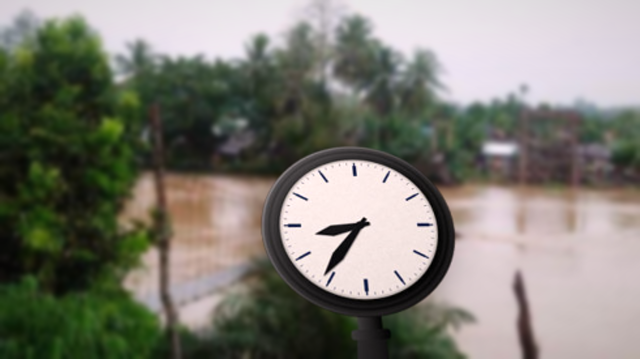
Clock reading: 8h36
